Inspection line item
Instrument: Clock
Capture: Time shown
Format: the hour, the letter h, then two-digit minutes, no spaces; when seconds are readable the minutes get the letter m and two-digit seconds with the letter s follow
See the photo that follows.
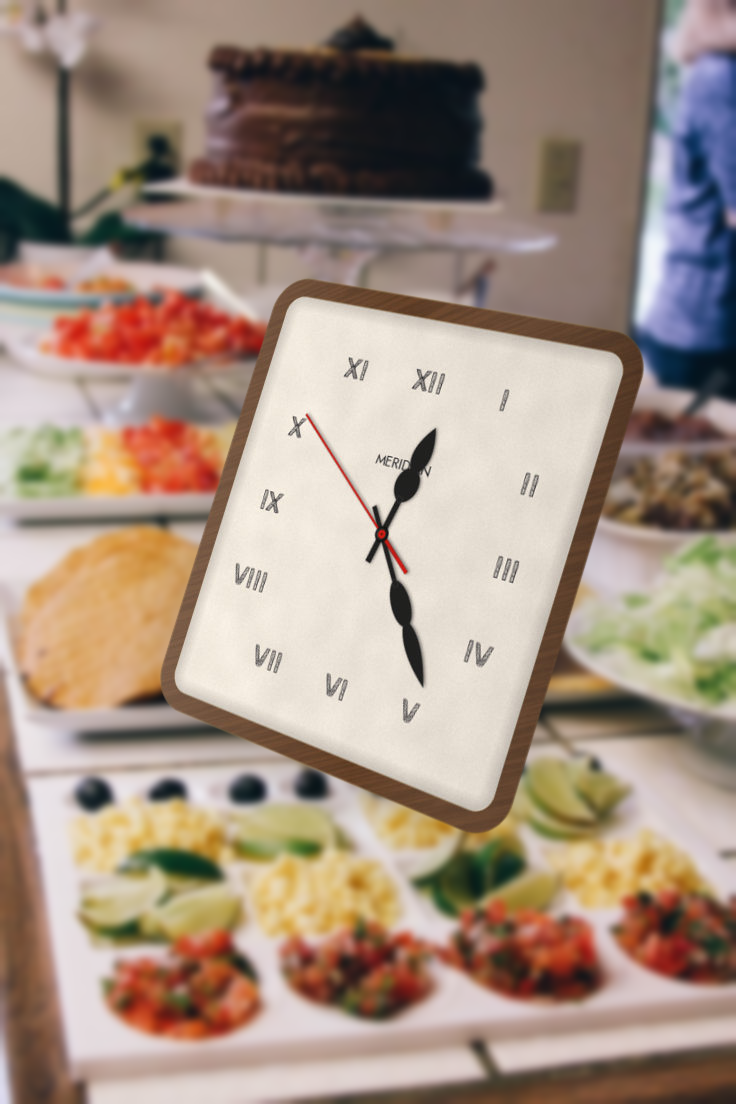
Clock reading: 12h23m51s
